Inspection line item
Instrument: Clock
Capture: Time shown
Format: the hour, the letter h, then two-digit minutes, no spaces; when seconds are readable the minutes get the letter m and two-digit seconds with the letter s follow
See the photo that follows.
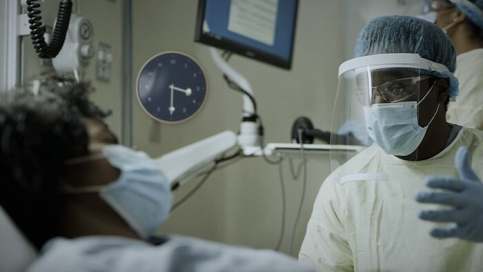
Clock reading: 3h30
